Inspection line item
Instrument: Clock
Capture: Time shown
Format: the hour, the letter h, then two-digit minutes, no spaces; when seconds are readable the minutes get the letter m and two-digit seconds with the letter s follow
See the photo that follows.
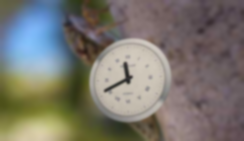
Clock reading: 11h41
